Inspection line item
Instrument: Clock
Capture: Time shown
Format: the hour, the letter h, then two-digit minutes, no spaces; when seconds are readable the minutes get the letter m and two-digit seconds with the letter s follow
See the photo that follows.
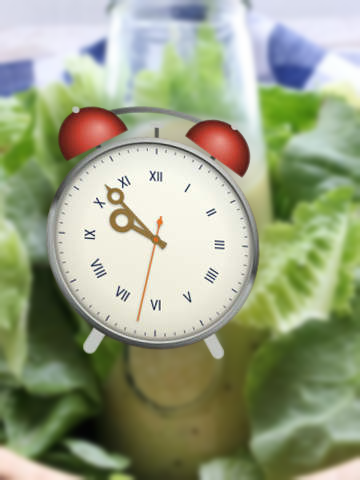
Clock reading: 9h52m32s
